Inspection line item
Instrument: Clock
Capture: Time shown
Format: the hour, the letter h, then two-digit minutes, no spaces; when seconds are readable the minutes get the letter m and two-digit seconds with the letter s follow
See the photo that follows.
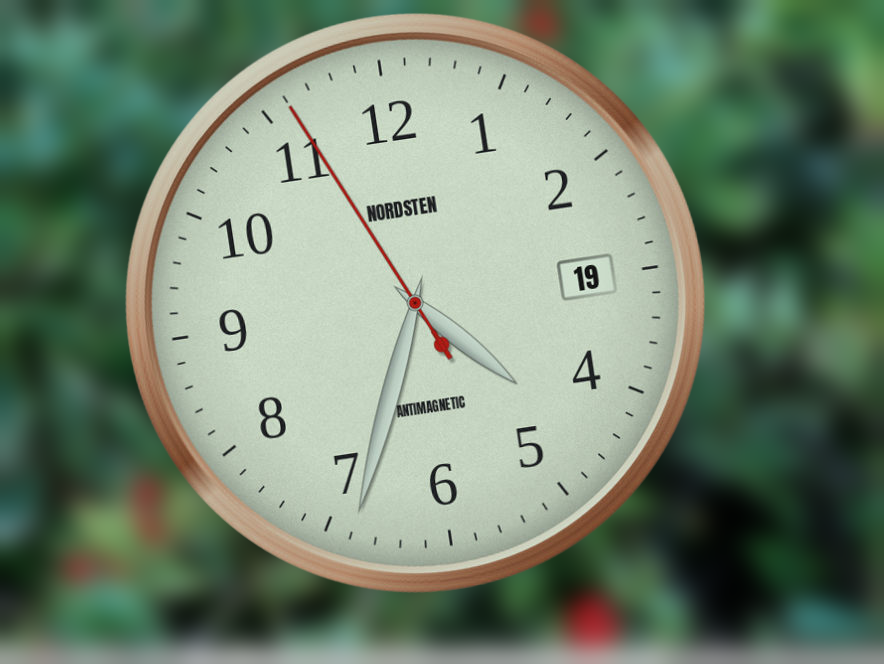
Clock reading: 4h33m56s
